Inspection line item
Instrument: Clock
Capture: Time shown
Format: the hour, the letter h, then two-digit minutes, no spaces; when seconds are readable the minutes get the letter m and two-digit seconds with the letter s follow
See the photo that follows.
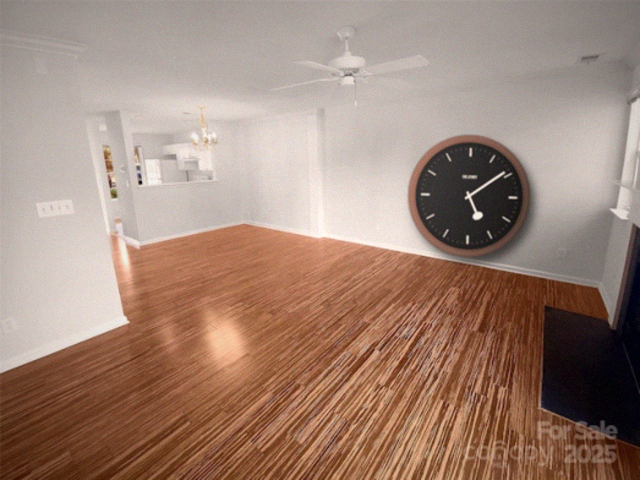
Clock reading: 5h09
